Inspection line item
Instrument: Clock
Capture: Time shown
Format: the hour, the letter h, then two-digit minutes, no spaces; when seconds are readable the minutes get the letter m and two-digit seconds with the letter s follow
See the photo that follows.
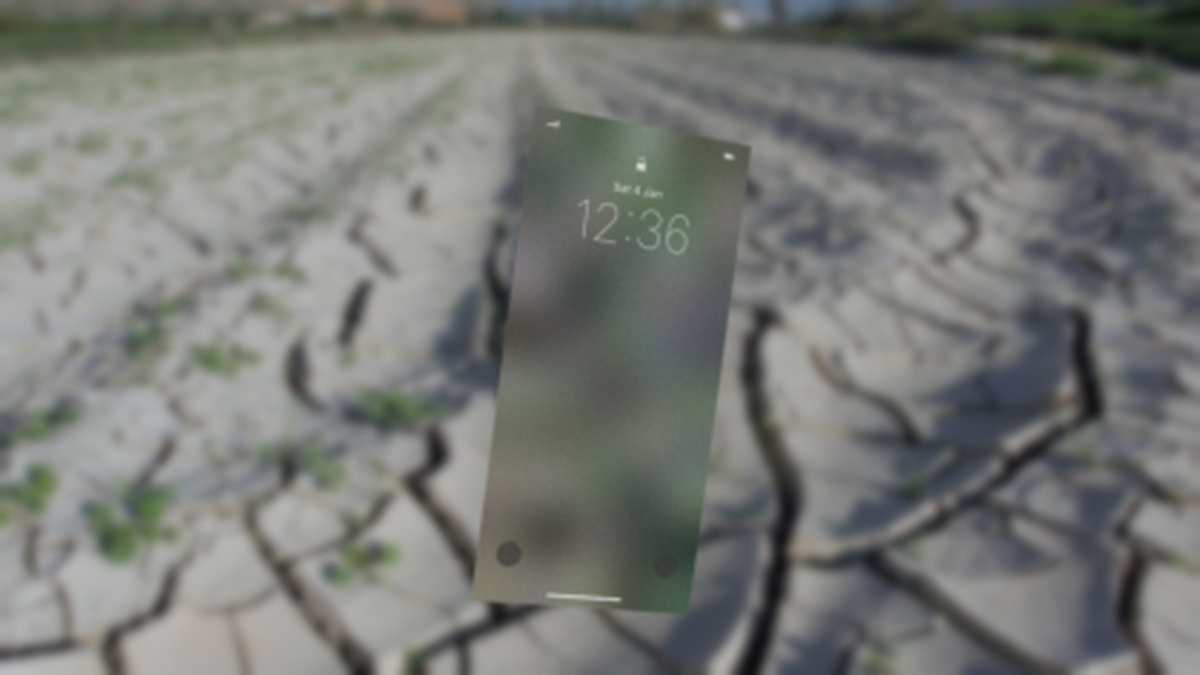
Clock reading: 12h36
